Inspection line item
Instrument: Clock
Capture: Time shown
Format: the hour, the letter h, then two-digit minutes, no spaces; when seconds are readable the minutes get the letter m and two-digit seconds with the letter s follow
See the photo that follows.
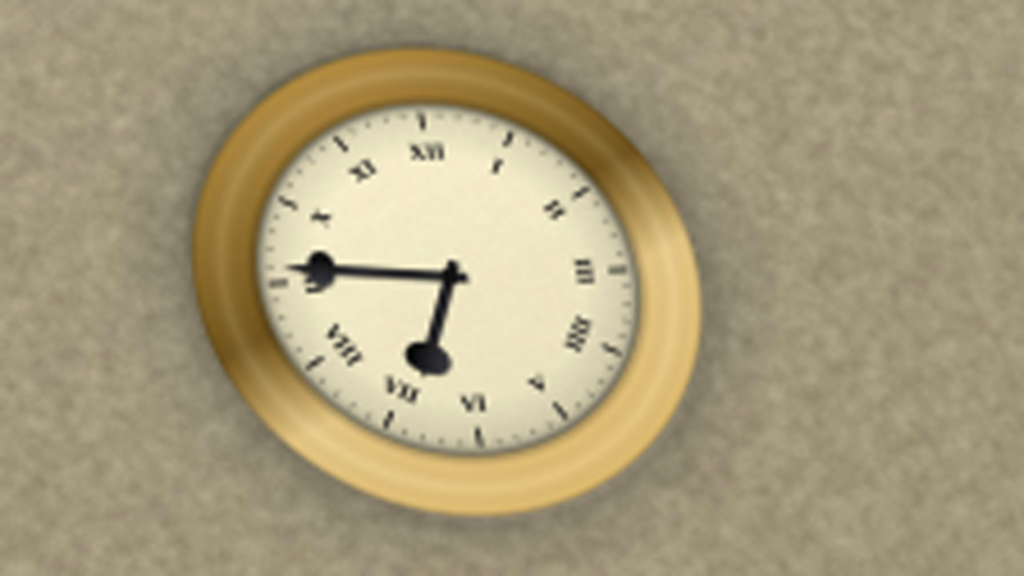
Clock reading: 6h46
